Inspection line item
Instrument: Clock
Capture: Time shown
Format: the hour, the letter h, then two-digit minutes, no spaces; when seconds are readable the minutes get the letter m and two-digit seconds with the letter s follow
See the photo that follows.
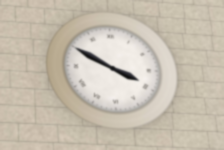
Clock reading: 3h50
